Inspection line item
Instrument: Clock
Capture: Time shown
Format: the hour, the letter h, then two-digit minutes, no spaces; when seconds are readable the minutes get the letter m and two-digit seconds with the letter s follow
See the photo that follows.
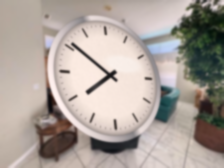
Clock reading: 7h51
